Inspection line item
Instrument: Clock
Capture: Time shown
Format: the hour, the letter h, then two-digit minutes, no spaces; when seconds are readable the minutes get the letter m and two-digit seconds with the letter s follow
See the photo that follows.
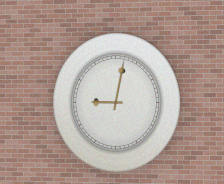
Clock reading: 9h02
